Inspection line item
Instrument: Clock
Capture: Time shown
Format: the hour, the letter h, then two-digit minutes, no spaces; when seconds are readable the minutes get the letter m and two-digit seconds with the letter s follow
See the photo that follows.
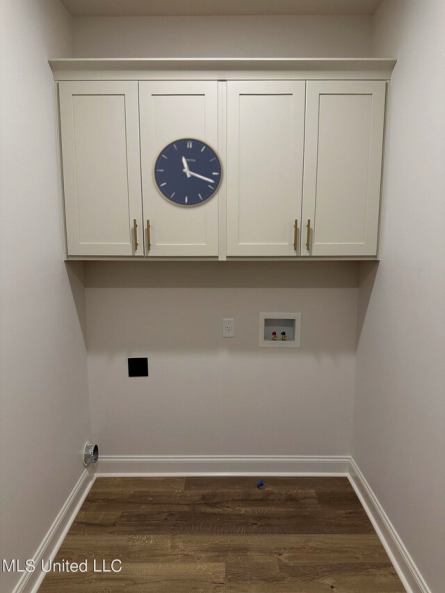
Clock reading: 11h18
